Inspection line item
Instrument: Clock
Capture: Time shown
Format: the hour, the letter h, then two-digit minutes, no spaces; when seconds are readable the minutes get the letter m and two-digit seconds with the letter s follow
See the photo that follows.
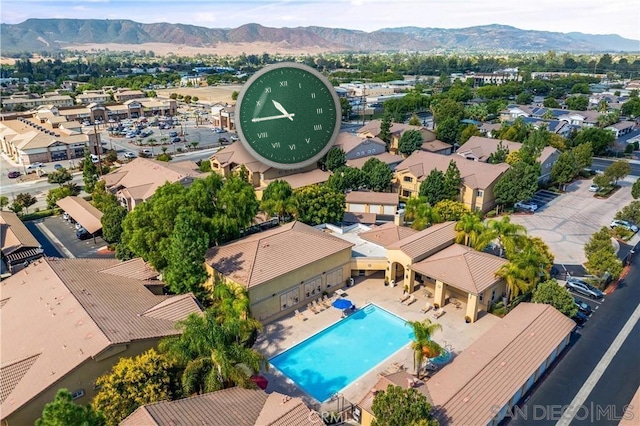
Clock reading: 10h45
